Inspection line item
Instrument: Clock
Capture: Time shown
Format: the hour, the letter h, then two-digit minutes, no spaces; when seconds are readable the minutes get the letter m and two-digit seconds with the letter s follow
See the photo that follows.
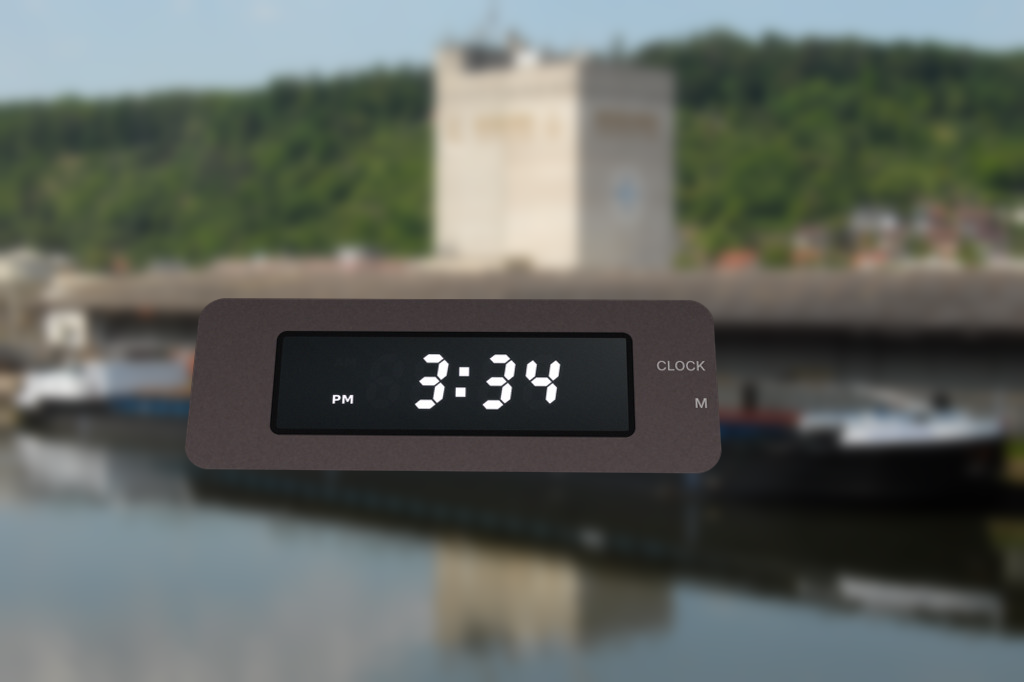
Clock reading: 3h34
